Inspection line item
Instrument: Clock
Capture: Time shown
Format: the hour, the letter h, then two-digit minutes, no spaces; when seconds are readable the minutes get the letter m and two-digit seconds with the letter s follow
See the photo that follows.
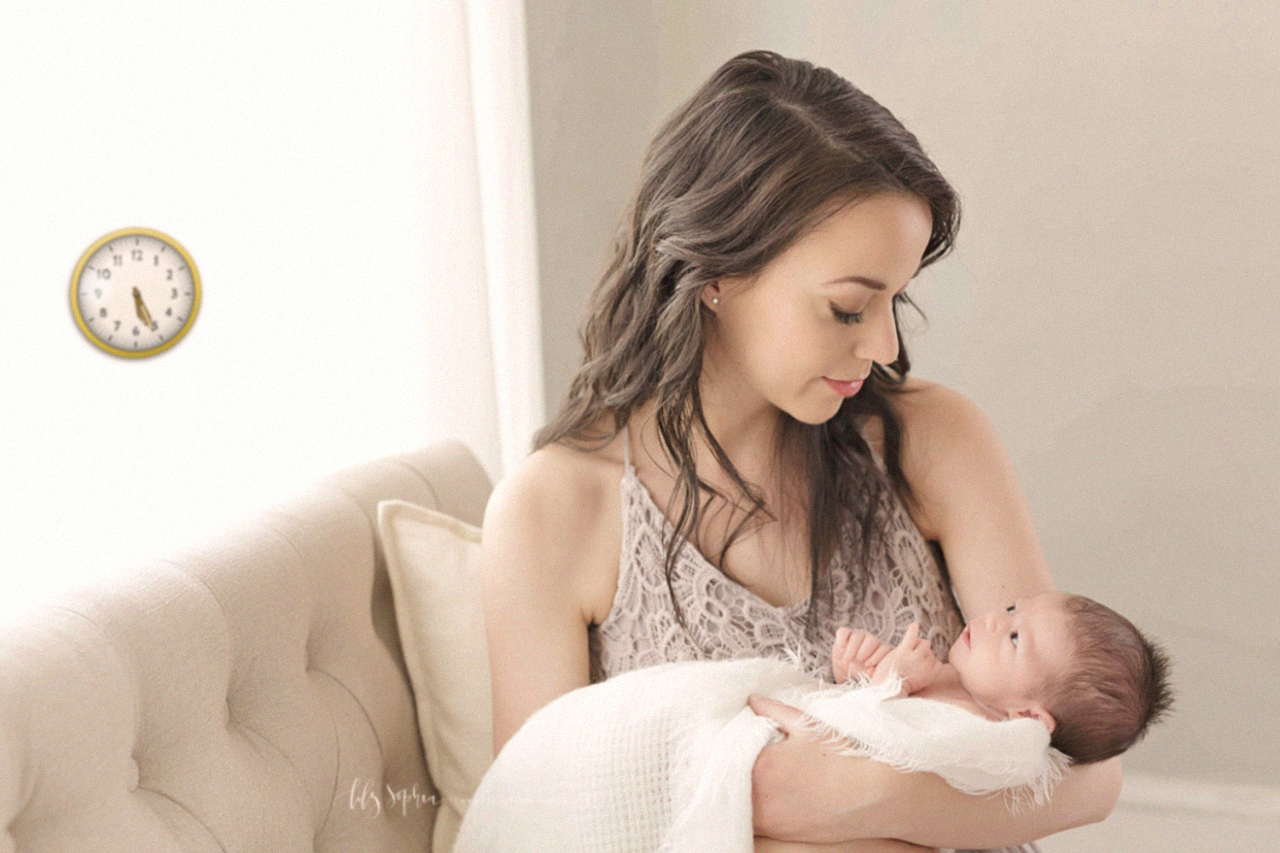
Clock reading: 5h26
